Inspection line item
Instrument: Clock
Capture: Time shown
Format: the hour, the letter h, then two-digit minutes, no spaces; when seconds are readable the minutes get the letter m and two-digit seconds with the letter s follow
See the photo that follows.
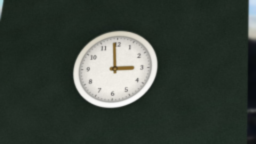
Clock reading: 2h59
